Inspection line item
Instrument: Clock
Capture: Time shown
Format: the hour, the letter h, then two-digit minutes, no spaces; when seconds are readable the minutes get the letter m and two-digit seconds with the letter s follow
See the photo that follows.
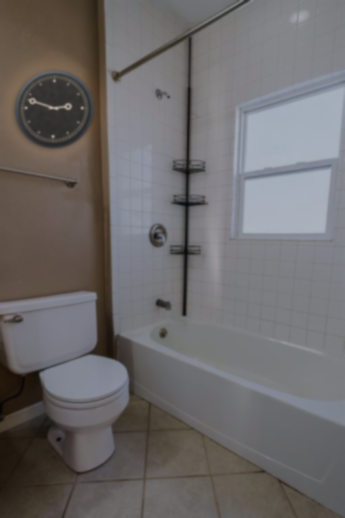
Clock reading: 2h48
